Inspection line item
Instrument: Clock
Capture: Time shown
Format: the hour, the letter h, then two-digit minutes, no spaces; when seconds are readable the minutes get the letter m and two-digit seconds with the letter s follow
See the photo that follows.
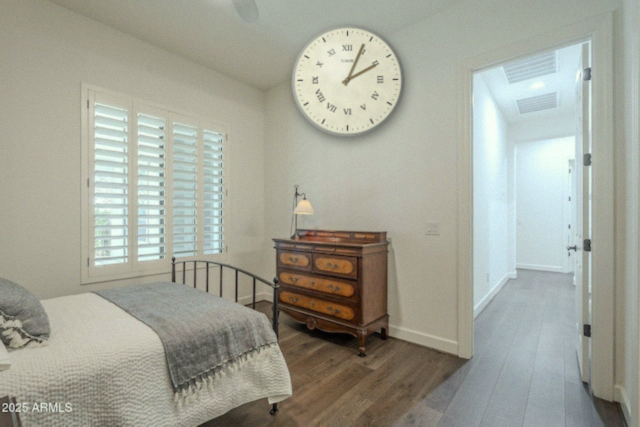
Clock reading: 2h04
